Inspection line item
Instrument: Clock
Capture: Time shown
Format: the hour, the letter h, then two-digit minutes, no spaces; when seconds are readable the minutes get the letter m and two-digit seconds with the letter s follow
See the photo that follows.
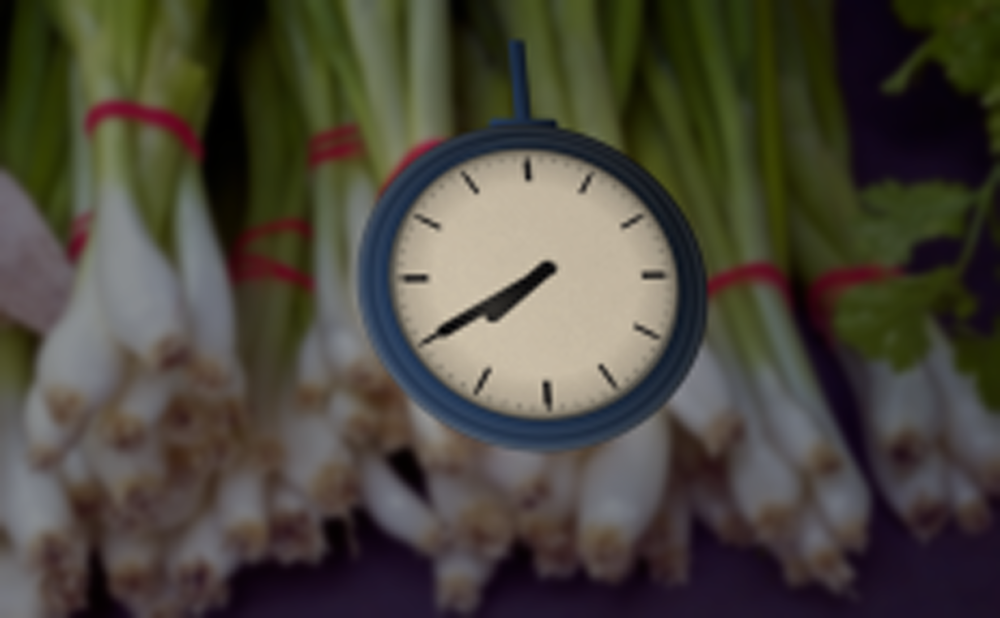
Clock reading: 7h40
